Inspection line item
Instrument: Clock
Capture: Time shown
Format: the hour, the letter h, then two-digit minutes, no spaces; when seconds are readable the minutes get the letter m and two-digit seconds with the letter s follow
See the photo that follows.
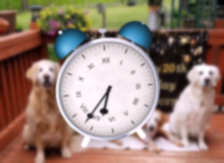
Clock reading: 6h37
